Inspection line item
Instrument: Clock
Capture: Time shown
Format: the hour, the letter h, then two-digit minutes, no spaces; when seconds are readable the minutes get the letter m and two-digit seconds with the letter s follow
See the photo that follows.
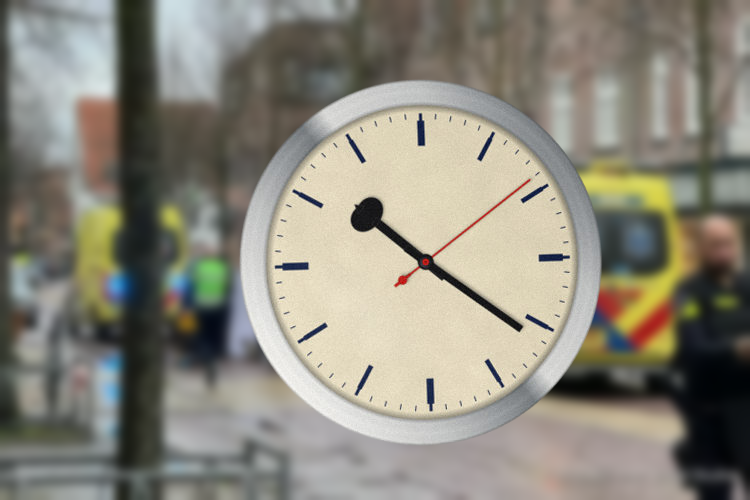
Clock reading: 10h21m09s
